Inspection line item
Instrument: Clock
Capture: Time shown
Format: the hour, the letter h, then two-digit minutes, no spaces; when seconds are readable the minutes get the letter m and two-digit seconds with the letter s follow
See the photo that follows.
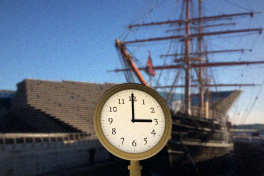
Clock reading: 3h00
